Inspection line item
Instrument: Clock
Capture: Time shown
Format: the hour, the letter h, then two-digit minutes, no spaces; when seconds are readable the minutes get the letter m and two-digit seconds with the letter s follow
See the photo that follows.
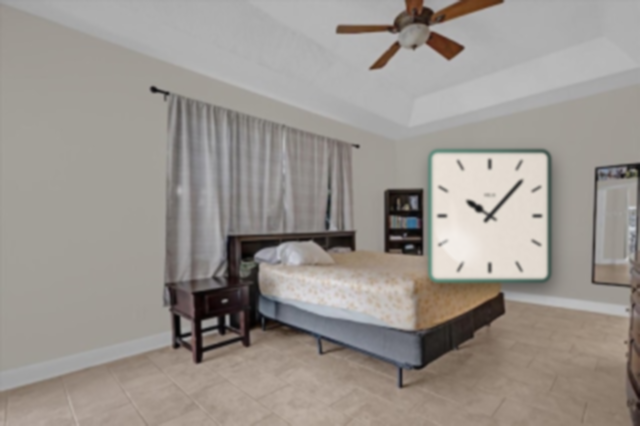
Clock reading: 10h07
